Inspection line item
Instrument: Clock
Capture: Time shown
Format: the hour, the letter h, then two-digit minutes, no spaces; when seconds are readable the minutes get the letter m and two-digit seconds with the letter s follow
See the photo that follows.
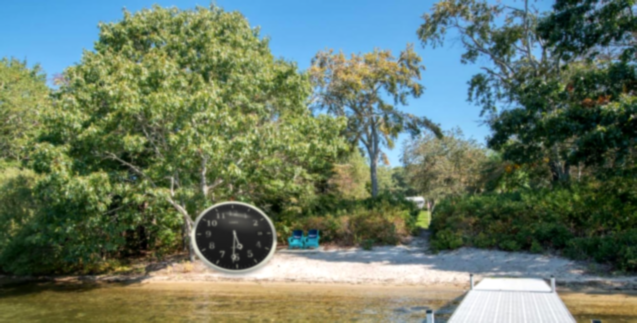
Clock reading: 5h31
